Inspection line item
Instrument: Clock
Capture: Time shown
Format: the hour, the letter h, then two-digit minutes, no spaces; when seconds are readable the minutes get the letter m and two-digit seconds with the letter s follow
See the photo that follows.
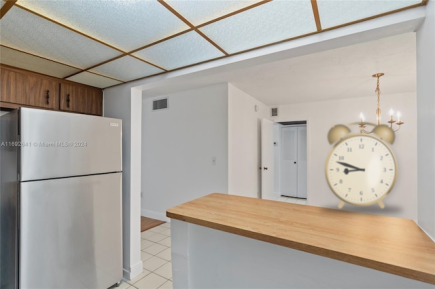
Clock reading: 8h48
